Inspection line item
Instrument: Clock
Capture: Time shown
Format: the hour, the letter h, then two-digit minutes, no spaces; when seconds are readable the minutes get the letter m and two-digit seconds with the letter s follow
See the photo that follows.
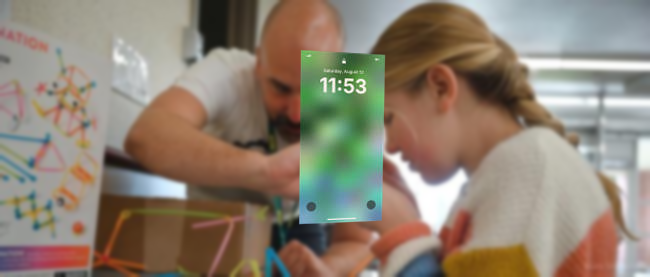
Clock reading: 11h53
